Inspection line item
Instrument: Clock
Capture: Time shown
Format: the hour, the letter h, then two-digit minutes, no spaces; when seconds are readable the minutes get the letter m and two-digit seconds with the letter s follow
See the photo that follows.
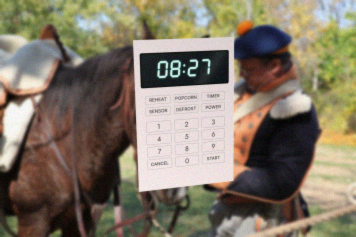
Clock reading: 8h27
